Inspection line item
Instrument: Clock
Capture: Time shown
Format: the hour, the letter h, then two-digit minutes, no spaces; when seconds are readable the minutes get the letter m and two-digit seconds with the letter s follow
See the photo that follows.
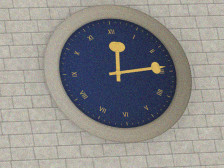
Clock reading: 12h14
